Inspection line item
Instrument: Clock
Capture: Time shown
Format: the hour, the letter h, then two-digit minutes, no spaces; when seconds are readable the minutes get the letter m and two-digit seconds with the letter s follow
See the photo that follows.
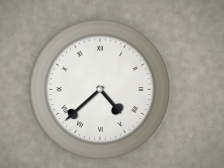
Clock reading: 4h38
